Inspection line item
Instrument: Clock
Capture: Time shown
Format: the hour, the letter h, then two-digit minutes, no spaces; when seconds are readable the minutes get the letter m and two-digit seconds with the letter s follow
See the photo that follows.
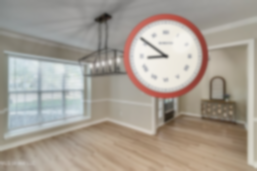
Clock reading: 8h51
